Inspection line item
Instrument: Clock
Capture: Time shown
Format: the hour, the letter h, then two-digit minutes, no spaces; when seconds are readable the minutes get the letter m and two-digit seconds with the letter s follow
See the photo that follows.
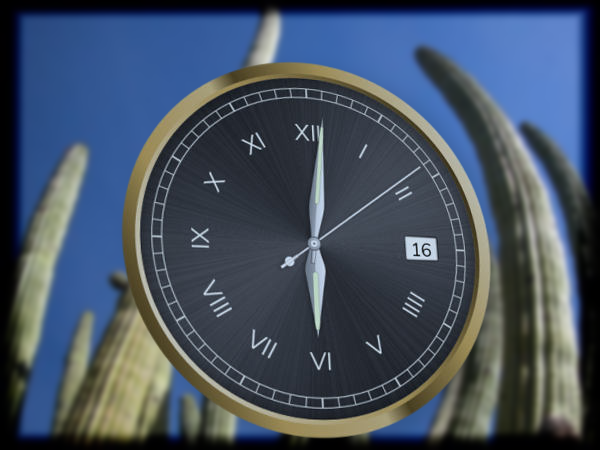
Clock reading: 6h01m09s
